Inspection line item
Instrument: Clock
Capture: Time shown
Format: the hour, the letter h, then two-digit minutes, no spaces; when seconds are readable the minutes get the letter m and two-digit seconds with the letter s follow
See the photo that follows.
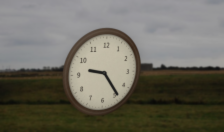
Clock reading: 9h24
